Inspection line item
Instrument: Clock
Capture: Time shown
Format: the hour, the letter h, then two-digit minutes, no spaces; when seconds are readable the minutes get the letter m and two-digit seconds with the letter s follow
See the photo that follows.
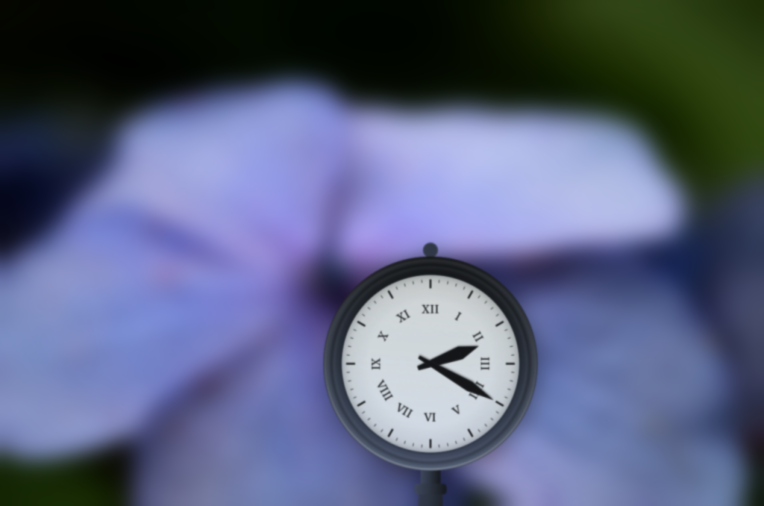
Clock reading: 2h20
